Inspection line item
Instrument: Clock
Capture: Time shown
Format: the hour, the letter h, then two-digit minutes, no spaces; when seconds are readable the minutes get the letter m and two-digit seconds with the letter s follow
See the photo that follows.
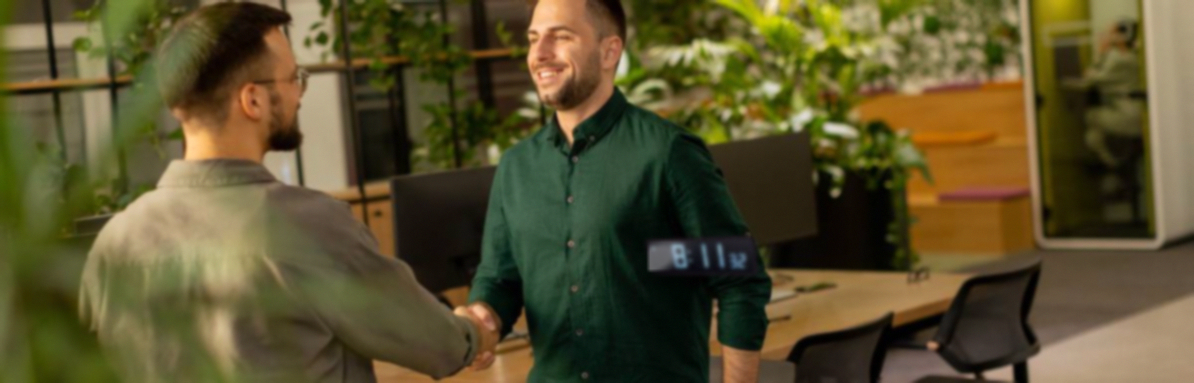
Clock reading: 8h11
